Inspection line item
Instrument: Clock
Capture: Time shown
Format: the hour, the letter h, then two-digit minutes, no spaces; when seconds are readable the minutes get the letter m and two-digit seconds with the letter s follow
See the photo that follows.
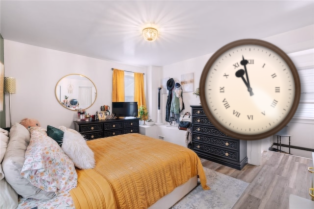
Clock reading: 10h58
